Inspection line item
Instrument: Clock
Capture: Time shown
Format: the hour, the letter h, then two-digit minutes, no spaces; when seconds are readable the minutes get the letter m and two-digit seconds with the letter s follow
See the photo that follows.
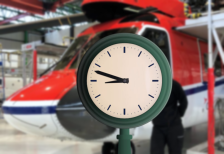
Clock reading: 8h48
